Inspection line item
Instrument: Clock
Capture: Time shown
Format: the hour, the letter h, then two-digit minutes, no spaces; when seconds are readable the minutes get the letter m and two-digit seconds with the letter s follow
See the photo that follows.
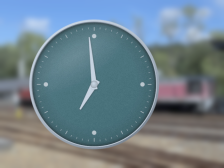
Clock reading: 6h59
